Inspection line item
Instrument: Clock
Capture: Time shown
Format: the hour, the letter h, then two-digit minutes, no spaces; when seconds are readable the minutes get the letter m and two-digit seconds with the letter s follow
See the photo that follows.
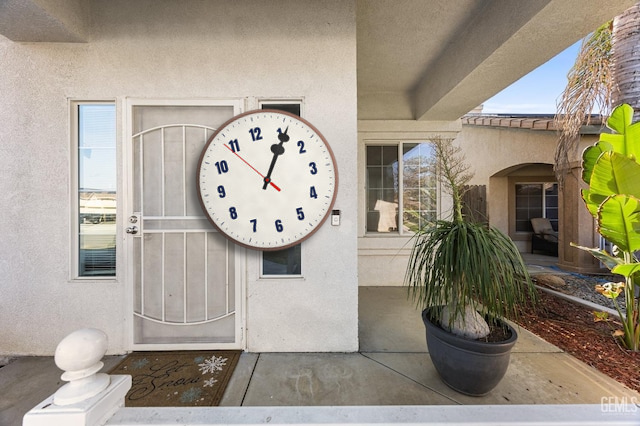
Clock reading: 1h05m54s
